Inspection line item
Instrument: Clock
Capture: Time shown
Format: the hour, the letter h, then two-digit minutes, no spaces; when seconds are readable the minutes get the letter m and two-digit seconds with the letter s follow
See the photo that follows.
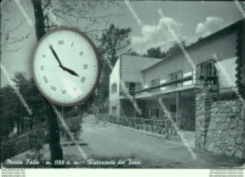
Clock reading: 3h55
